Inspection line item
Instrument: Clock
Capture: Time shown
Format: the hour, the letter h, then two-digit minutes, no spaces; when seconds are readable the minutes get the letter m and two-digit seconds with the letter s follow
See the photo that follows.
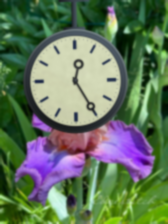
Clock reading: 12h25
